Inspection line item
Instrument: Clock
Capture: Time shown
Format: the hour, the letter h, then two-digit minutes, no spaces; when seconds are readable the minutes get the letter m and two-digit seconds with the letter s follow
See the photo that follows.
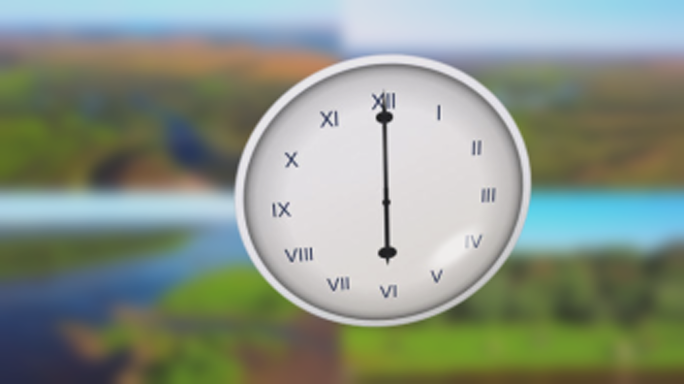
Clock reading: 6h00
